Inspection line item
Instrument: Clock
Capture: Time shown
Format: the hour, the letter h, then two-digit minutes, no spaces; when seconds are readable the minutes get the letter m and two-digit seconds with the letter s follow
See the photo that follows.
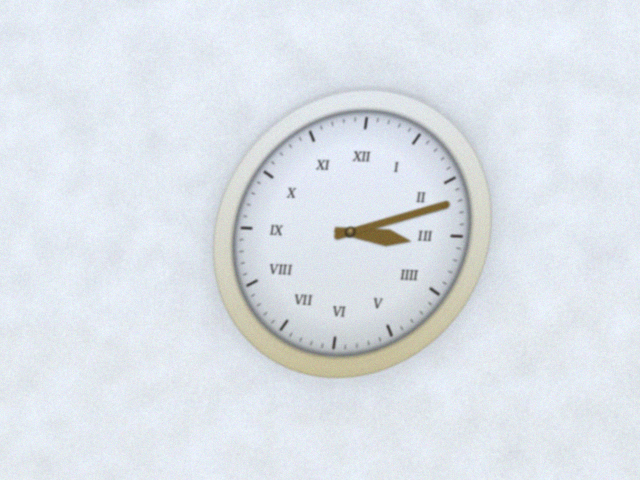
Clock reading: 3h12
